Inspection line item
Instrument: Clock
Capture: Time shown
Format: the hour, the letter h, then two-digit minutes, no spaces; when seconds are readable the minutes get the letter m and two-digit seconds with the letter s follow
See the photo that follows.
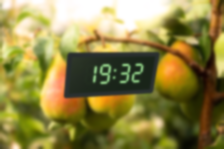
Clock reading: 19h32
